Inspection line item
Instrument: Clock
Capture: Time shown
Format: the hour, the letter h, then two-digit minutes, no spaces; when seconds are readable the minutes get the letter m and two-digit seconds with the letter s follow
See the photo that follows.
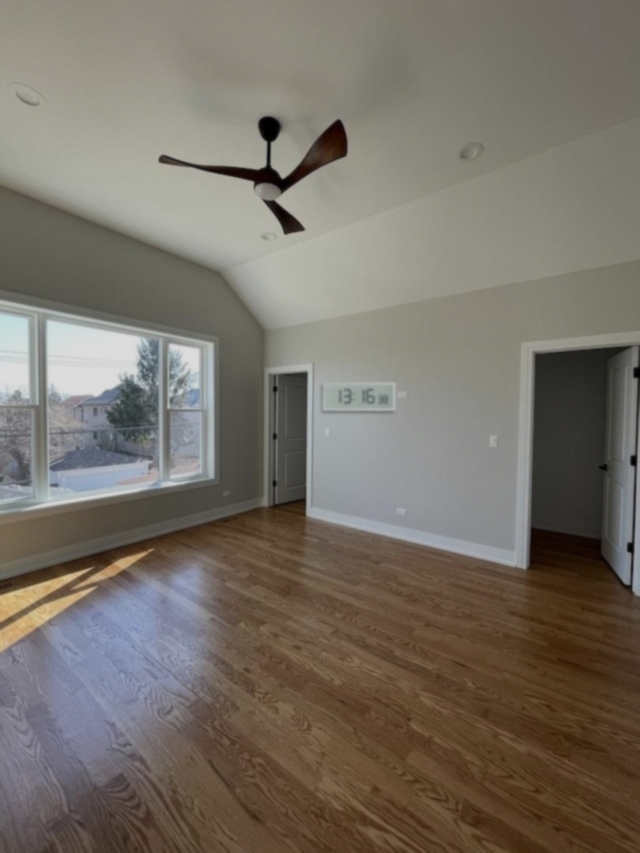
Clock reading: 13h16
